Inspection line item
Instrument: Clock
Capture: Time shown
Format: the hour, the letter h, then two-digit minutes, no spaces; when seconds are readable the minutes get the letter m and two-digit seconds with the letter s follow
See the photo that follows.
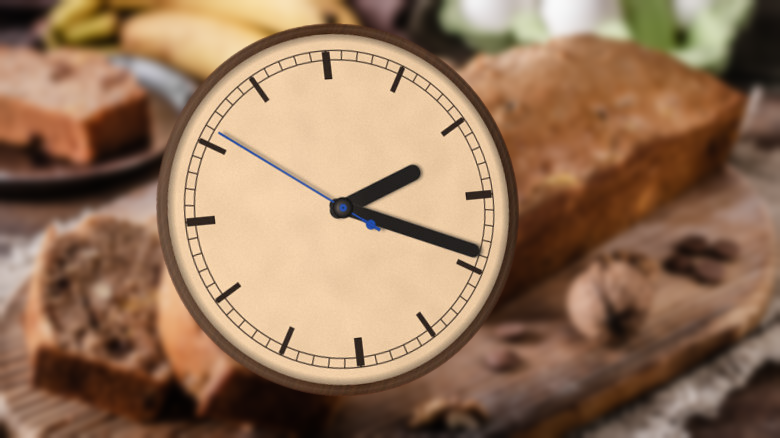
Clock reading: 2h18m51s
